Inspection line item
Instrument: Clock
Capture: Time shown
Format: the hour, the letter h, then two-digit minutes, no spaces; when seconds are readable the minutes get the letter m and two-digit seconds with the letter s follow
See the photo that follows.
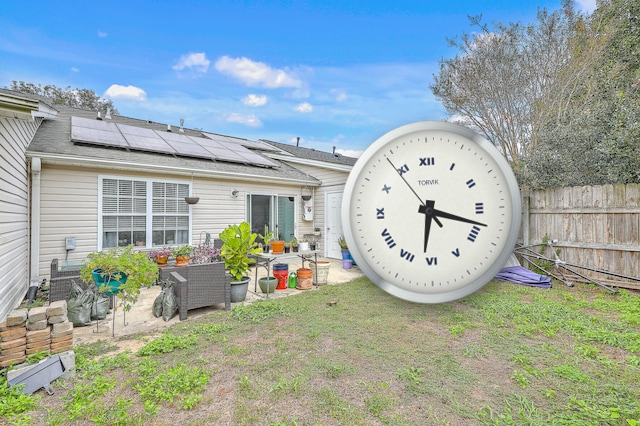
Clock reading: 6h17m54s
